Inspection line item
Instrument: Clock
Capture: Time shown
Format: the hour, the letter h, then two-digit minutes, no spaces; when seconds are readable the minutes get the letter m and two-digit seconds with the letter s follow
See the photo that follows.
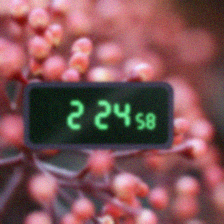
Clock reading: 2h24m58s
